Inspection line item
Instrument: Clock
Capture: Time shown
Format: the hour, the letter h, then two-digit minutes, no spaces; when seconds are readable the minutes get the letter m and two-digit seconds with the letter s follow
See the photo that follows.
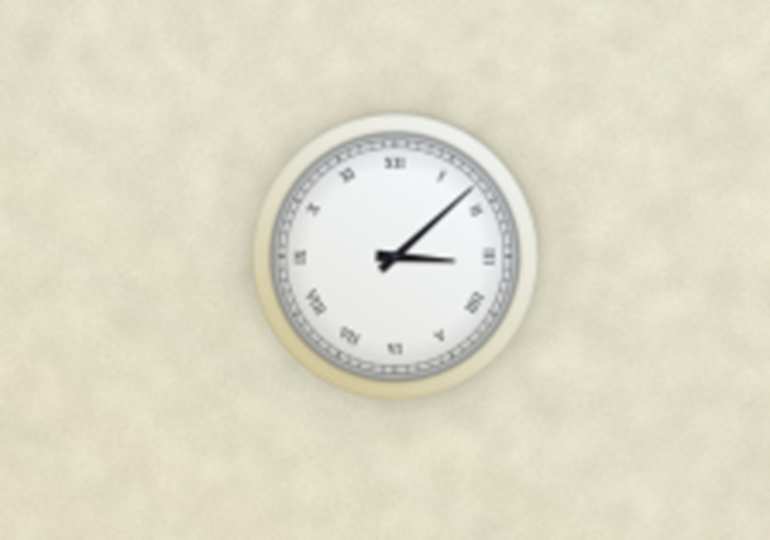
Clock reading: 3h08
